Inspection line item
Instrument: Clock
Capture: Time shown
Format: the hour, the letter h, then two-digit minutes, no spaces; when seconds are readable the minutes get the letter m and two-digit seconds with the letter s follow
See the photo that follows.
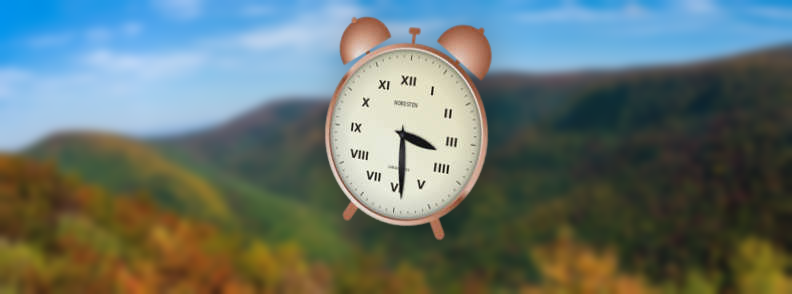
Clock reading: 3h29
